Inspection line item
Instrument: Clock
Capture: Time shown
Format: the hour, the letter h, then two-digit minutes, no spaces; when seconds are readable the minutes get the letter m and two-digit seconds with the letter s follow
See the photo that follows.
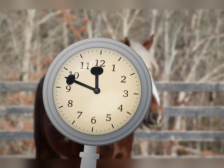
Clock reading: 11h48
